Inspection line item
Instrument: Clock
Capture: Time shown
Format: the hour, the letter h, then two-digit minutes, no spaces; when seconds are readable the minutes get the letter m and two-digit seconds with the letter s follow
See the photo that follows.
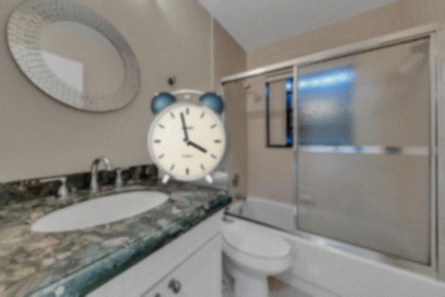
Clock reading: 3h58
